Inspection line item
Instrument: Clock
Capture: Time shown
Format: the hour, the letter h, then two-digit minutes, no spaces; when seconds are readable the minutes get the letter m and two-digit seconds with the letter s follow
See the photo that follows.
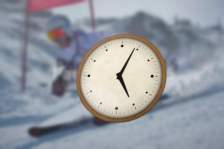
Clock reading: 5h04
